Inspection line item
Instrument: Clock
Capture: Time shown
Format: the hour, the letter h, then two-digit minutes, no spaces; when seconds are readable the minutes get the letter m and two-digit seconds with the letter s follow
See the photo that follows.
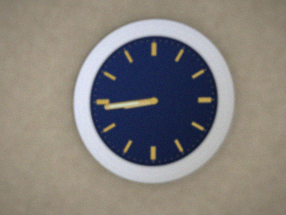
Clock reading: 8h44
